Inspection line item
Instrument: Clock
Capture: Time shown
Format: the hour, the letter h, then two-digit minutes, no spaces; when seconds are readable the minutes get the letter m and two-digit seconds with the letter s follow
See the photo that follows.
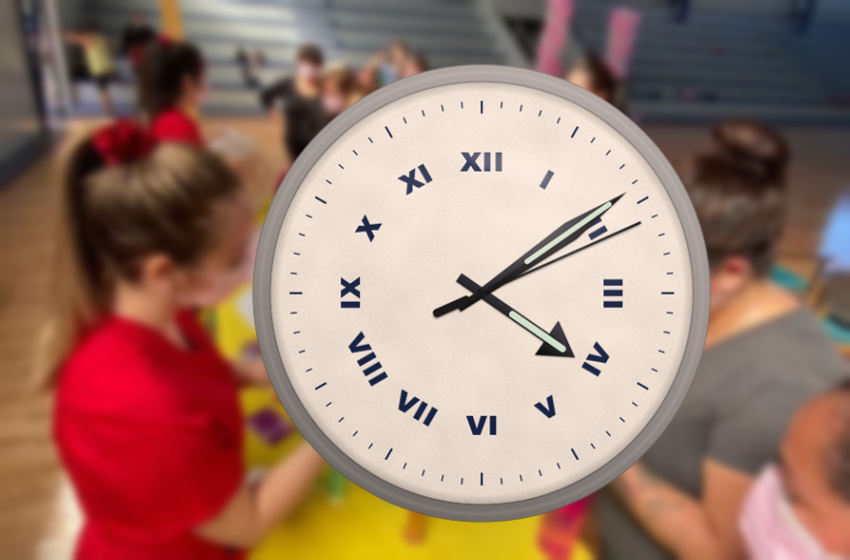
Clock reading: 4h09m11s
